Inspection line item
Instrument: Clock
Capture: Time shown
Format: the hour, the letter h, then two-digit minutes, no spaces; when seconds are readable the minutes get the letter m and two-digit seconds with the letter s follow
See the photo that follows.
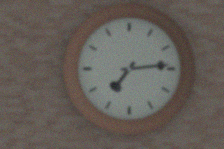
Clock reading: 7h14
